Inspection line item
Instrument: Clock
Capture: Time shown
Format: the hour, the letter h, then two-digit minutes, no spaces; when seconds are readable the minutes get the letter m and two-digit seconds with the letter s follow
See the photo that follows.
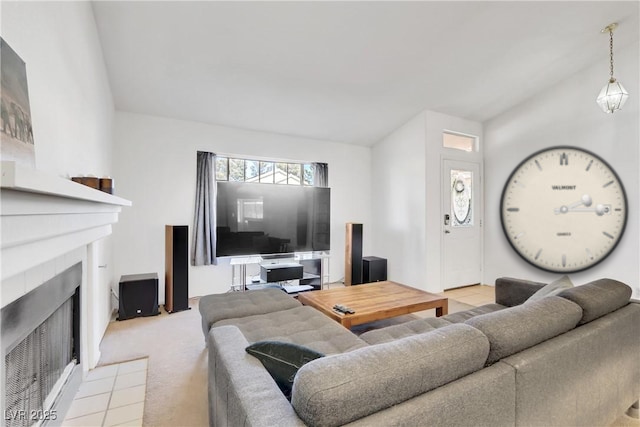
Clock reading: 2h15
